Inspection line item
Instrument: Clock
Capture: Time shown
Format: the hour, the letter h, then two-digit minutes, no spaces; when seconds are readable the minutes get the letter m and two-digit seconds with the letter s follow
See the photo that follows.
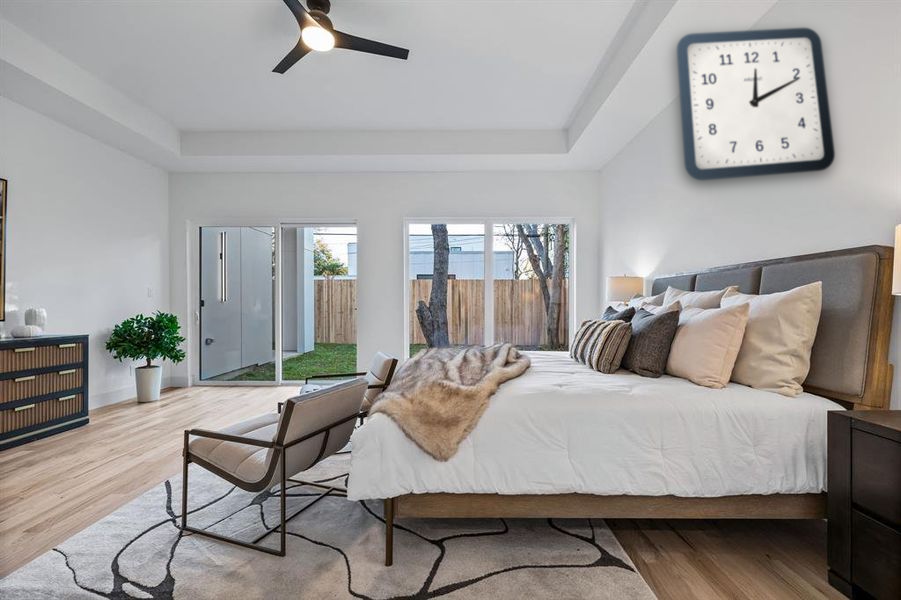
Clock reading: 12h11
